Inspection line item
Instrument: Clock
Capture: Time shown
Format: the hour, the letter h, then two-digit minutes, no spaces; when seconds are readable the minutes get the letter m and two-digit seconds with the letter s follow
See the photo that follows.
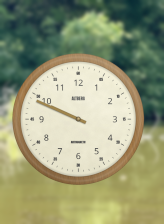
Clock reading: 9h49
